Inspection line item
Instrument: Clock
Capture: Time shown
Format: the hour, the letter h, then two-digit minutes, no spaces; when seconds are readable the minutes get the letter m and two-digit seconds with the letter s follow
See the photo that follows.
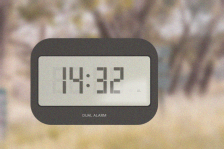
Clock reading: 14h32
